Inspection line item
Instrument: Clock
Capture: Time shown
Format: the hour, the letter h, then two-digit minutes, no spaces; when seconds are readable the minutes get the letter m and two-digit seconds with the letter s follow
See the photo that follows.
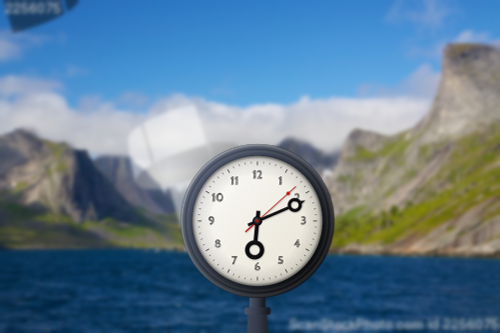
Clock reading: 6h11m08s
